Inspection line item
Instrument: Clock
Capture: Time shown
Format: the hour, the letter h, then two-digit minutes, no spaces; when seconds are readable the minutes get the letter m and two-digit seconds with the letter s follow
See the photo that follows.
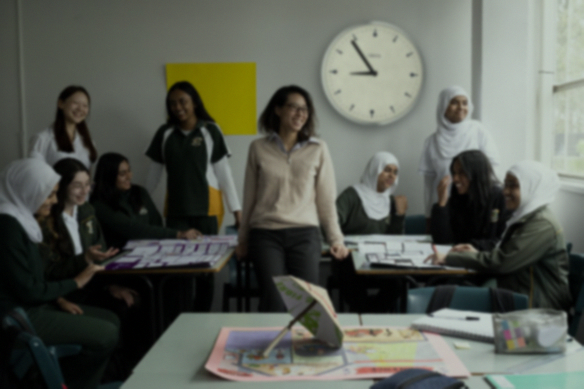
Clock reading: 8h54
